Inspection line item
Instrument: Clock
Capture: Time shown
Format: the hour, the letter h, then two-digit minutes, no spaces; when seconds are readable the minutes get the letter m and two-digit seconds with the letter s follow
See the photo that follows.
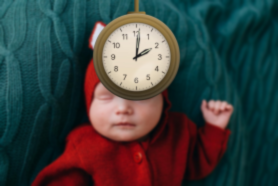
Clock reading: 2h01
